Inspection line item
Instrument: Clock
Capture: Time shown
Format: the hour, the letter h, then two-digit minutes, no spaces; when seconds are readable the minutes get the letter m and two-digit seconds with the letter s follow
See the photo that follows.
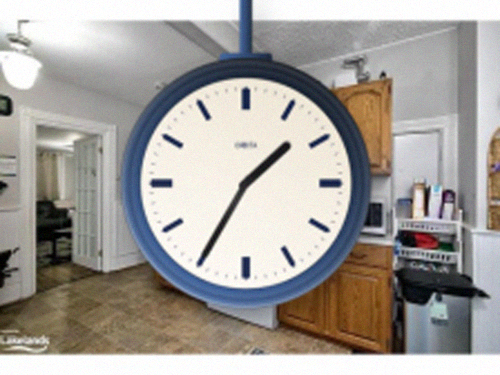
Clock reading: 1h35
